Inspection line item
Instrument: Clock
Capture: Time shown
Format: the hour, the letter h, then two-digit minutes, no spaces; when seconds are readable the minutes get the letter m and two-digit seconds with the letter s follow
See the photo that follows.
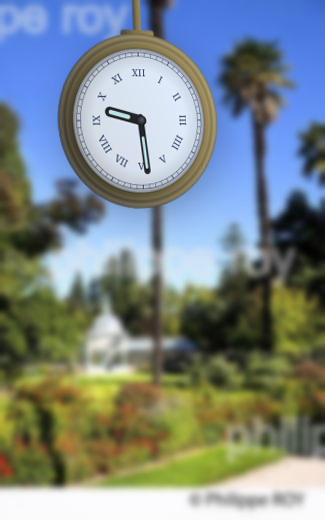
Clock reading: 9h29
